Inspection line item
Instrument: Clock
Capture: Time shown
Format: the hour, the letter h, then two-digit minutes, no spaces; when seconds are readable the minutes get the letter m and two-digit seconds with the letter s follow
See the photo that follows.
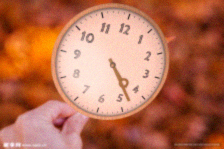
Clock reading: 4h23
